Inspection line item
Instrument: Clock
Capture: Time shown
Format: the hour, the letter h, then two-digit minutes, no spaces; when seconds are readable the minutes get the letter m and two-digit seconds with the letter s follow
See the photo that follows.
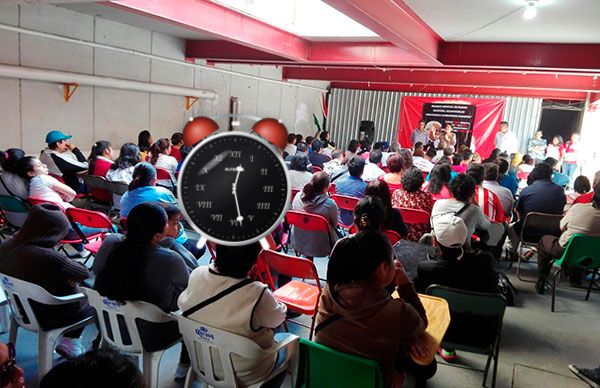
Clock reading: 12h28
